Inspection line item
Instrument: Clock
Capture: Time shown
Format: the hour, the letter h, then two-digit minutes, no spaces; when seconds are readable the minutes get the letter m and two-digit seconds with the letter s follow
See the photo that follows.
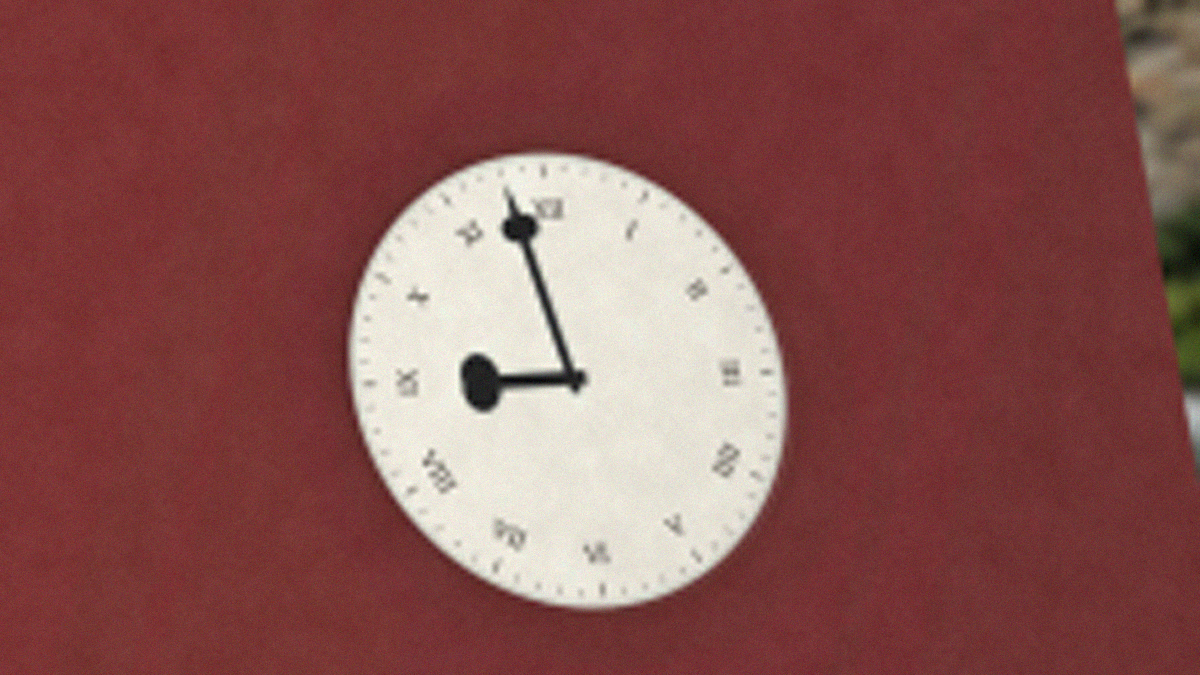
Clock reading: 8h58
